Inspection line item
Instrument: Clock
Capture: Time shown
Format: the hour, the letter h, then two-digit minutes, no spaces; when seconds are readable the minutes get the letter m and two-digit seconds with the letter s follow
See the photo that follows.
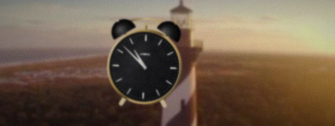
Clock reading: 10h52
